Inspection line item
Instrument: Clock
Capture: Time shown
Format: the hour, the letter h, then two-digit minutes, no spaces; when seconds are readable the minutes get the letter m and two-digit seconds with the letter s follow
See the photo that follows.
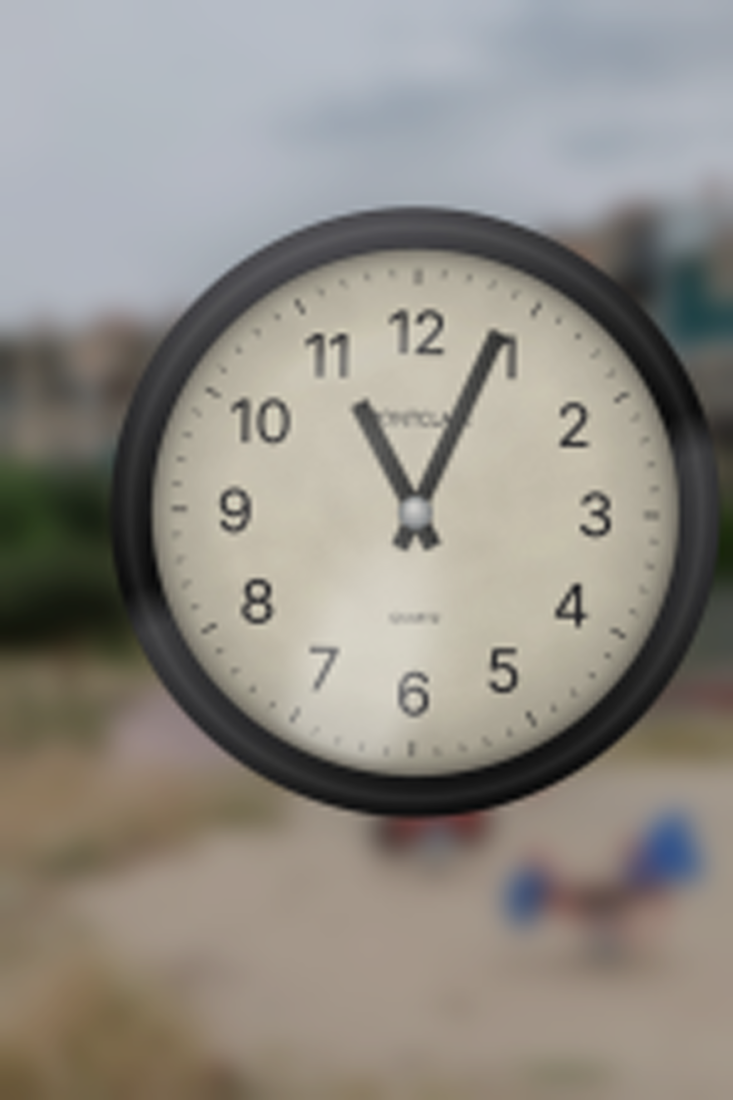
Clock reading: 11h04
